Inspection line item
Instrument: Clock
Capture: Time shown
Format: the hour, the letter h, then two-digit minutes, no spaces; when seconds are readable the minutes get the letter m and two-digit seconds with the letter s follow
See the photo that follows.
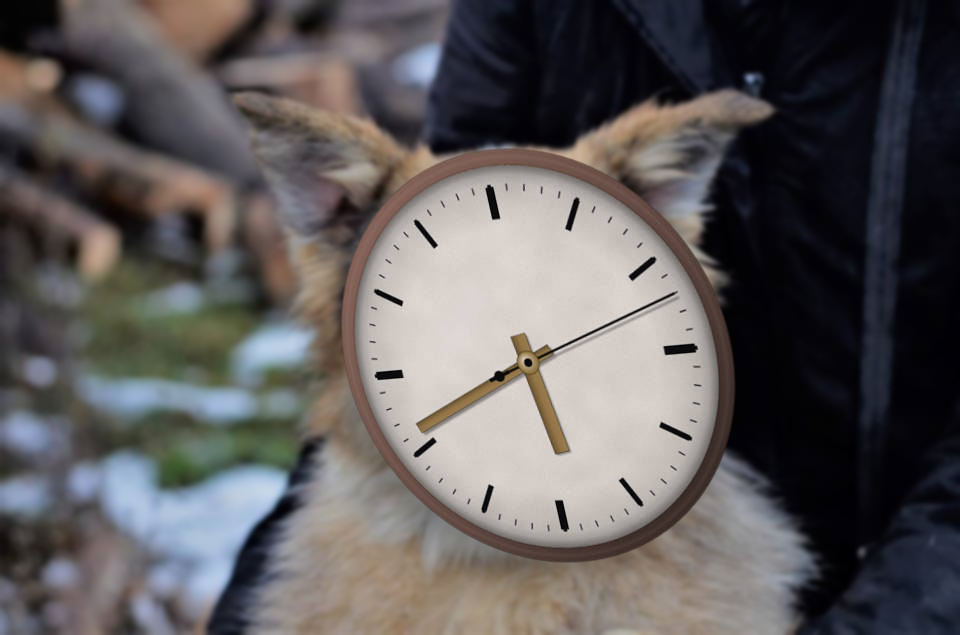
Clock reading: 5h41m12s
